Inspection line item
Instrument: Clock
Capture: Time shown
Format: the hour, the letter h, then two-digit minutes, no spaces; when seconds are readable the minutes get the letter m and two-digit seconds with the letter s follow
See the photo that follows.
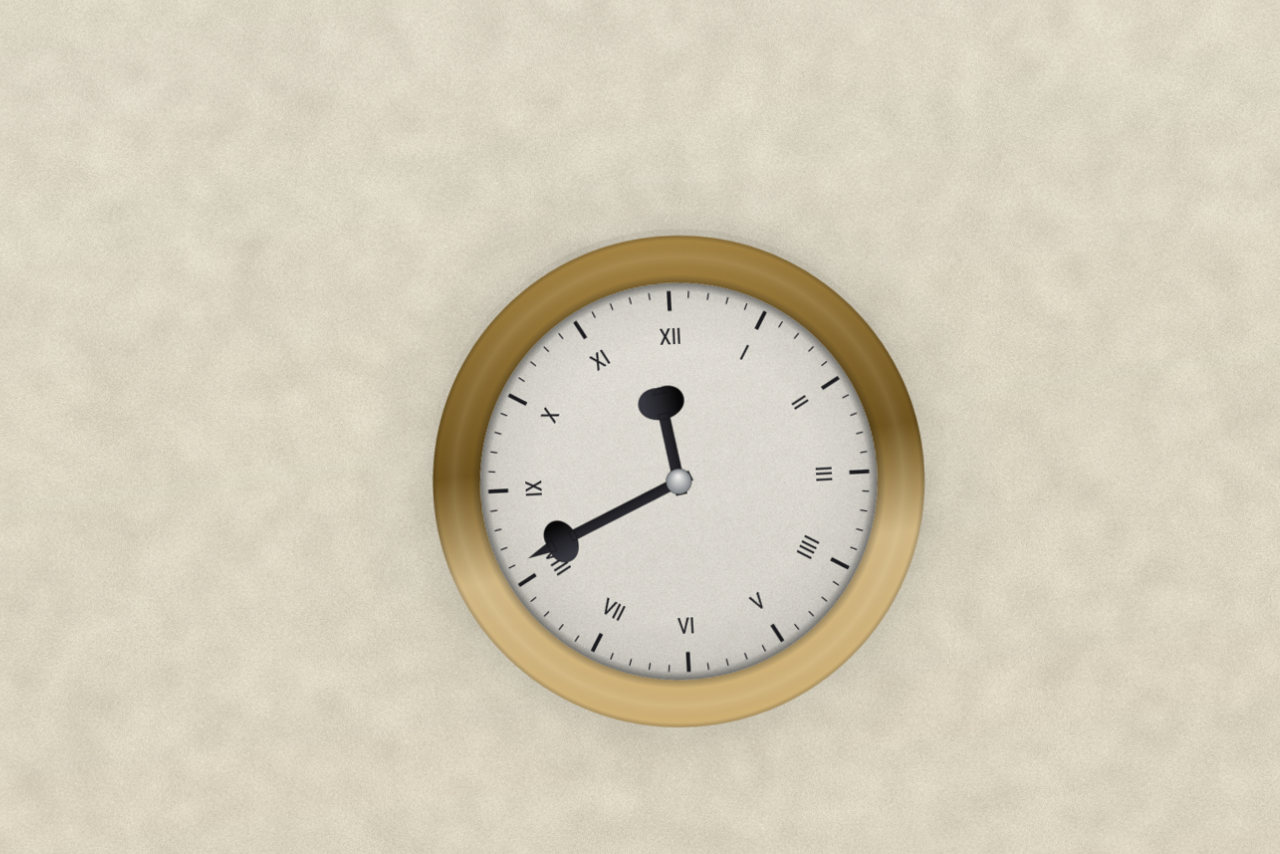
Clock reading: 11h41
